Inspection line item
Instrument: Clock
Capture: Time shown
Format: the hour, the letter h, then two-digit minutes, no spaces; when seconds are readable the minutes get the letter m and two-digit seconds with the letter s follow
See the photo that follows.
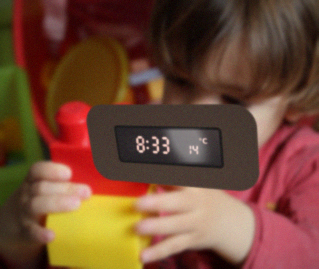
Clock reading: 8h33
